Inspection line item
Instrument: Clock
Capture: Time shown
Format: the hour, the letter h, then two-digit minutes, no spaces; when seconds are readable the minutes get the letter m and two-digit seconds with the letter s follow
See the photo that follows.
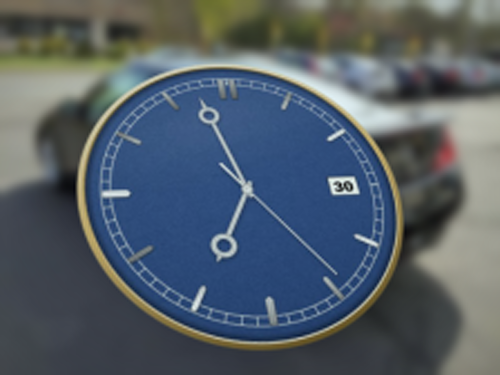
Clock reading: 6h57m24s
